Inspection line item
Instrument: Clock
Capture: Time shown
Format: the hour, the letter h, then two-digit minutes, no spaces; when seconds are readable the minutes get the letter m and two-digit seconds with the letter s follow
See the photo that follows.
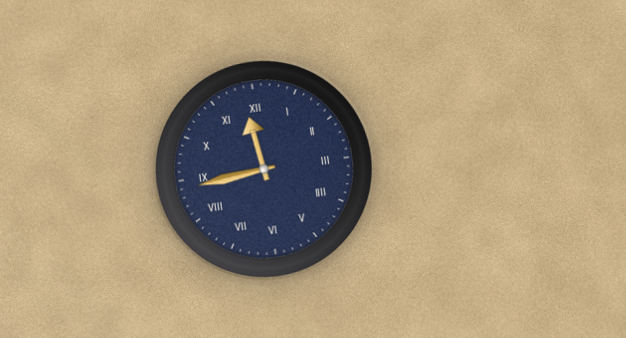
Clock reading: 11h44
